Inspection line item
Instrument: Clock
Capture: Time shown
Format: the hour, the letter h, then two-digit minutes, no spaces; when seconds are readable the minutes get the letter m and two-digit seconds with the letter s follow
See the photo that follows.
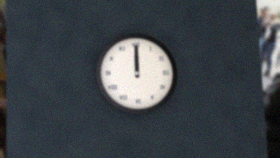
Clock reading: 12h00
